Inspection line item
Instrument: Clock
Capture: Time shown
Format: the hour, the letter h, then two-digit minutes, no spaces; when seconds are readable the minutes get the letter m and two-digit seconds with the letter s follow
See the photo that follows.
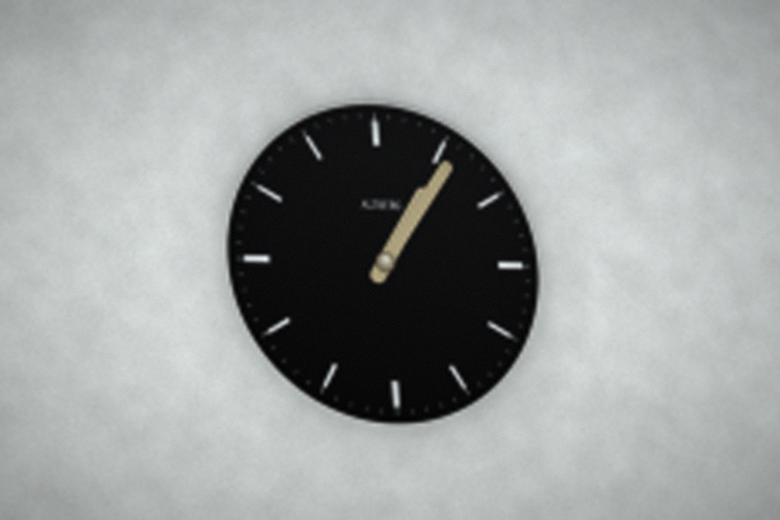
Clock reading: 1h06
